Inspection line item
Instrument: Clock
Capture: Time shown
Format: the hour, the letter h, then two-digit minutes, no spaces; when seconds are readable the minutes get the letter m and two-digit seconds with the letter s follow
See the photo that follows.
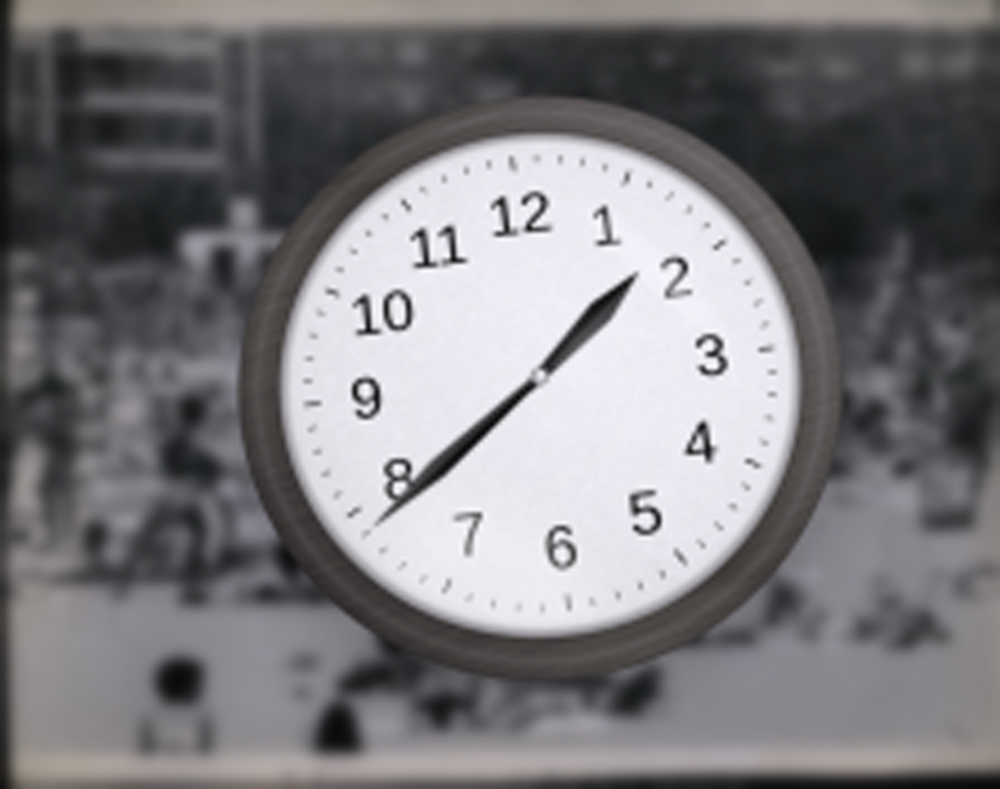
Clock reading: 1h39
